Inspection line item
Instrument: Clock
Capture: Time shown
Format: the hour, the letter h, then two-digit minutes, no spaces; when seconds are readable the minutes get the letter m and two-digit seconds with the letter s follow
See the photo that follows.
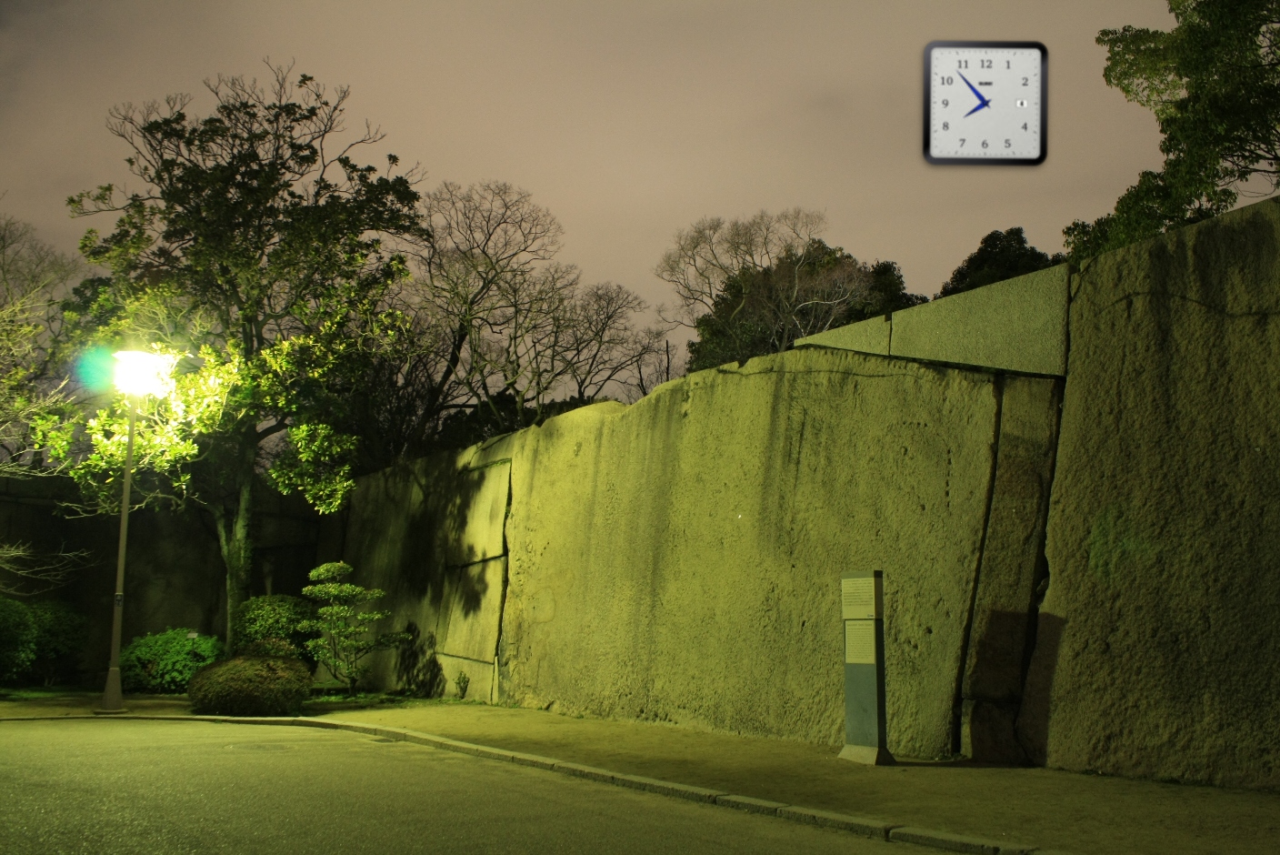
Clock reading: 7h53
